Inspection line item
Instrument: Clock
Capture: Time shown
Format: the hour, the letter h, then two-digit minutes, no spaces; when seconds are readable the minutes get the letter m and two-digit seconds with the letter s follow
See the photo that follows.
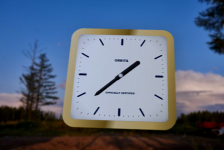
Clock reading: 1h38
